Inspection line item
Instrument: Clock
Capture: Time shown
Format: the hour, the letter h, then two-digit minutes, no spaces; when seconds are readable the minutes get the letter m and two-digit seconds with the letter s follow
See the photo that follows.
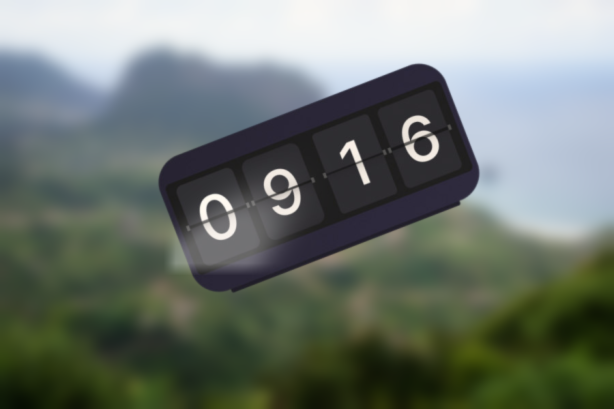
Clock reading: 9h16
